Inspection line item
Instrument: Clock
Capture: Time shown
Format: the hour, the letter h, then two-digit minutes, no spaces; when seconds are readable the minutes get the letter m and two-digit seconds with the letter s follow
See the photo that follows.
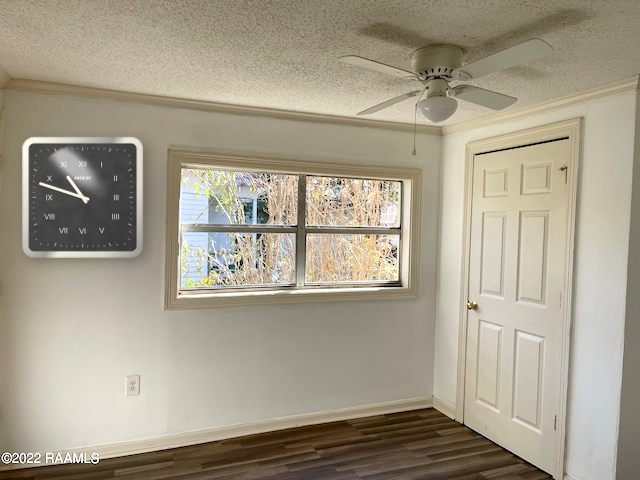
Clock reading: 10h48
